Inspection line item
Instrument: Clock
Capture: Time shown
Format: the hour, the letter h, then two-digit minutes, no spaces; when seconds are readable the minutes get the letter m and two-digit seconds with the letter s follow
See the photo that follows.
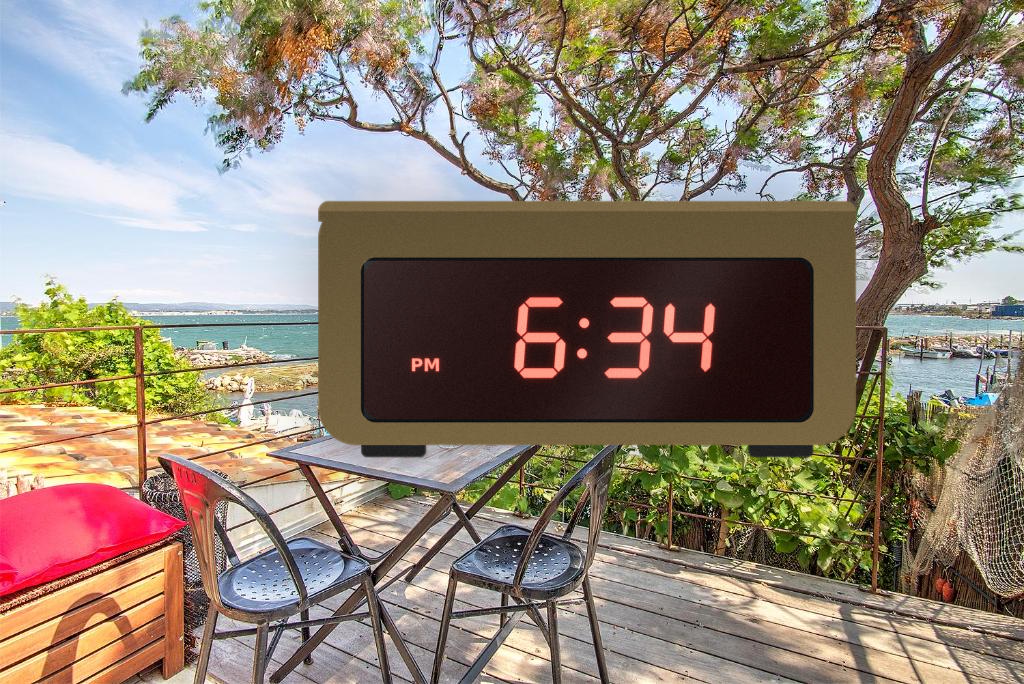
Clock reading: 6h34
